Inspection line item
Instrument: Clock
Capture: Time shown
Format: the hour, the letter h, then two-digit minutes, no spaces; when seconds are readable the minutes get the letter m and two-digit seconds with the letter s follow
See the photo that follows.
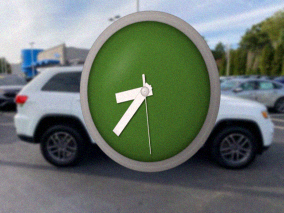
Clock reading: 8h36m29s
